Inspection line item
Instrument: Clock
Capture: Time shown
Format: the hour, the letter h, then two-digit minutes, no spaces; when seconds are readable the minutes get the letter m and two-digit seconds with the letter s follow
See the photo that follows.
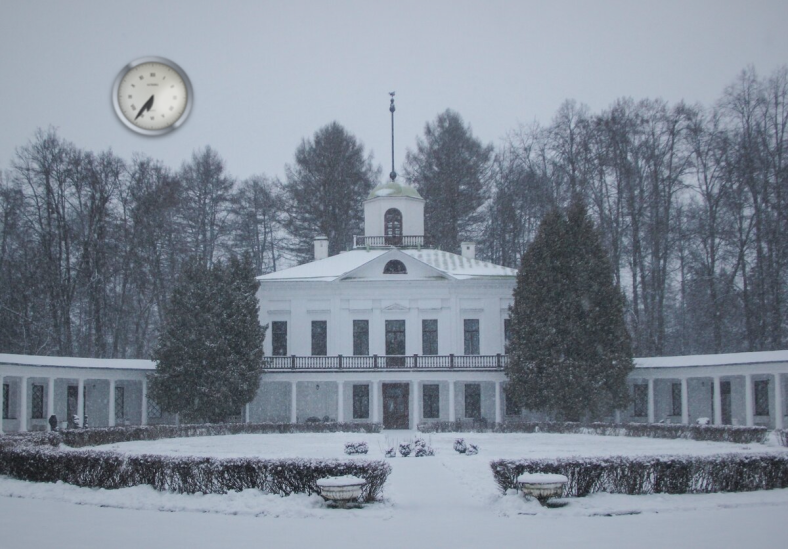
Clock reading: 6h36
